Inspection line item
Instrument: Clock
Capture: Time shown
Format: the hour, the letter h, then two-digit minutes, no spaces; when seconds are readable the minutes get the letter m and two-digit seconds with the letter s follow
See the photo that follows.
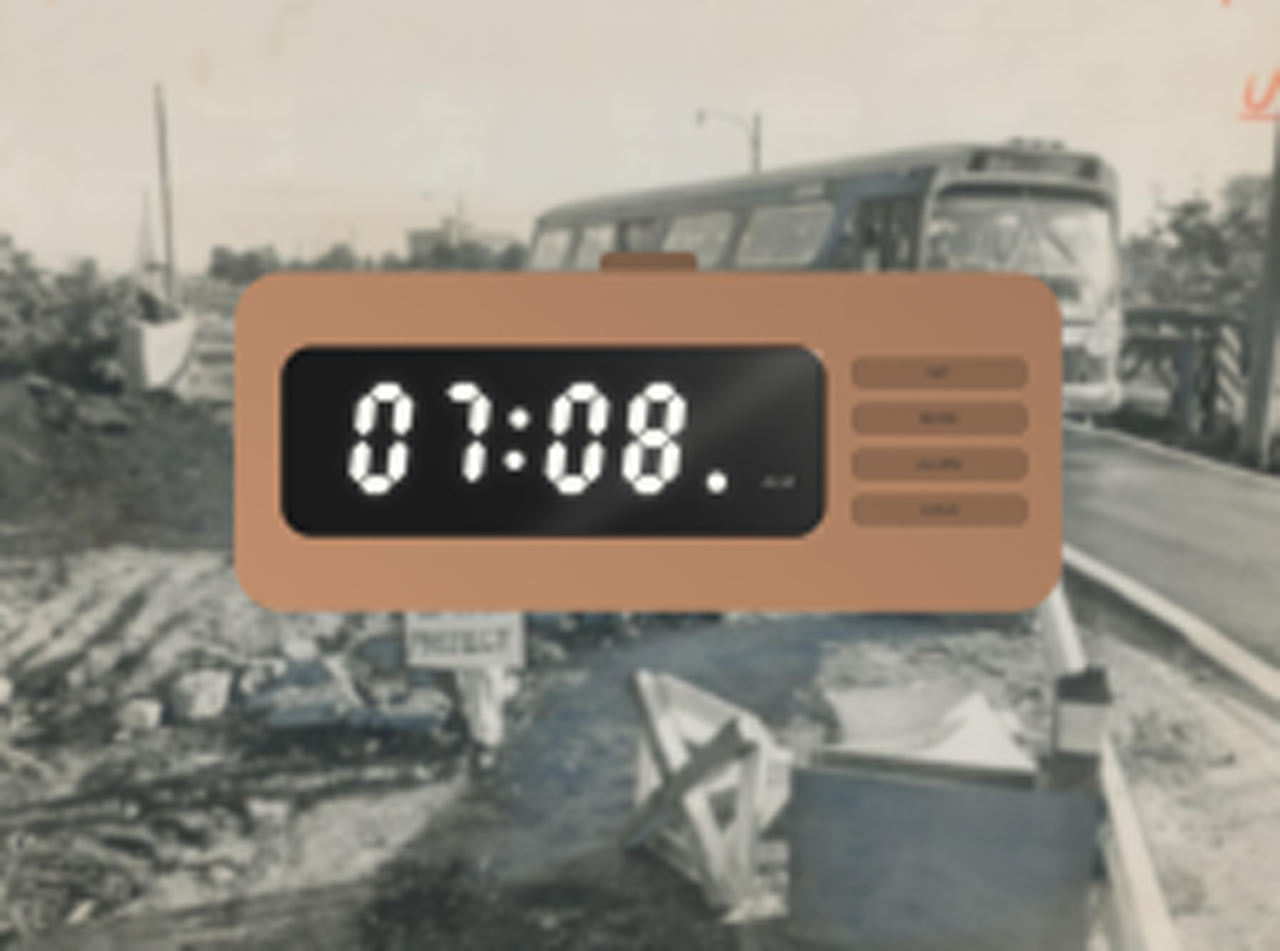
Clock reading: 7h08
